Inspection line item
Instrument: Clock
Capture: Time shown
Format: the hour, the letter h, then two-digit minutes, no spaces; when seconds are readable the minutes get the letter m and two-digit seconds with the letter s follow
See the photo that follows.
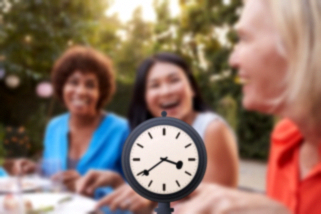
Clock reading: 3h39
